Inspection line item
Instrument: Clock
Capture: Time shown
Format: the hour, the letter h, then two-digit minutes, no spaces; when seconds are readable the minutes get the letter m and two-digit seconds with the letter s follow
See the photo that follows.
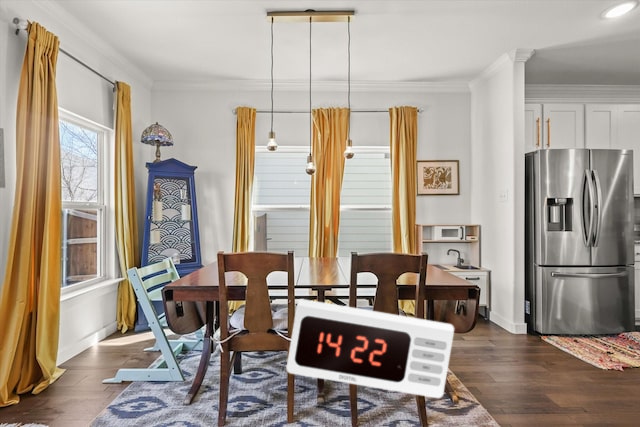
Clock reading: 14h22
